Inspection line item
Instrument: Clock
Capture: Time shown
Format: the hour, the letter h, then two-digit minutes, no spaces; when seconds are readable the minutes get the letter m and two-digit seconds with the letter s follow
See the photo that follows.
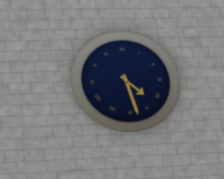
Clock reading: 4h28
